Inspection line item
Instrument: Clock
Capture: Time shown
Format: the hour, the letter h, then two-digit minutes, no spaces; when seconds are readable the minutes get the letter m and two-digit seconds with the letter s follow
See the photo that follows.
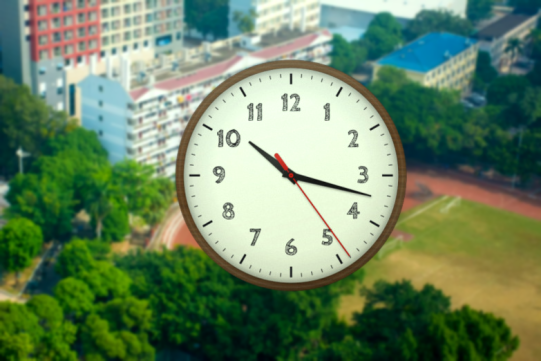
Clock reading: 10h17m24s
